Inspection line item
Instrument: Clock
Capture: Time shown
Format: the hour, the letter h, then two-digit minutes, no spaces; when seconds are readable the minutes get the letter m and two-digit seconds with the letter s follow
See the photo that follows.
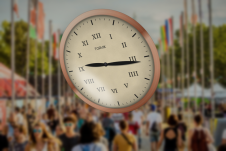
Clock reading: 9h16
